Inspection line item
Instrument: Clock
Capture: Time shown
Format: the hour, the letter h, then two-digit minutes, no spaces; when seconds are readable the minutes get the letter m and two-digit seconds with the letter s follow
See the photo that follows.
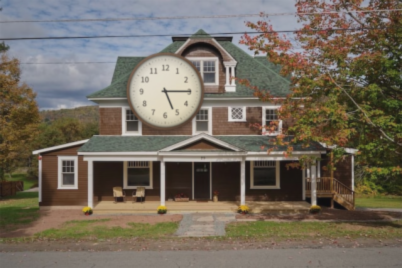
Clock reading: 5h15
